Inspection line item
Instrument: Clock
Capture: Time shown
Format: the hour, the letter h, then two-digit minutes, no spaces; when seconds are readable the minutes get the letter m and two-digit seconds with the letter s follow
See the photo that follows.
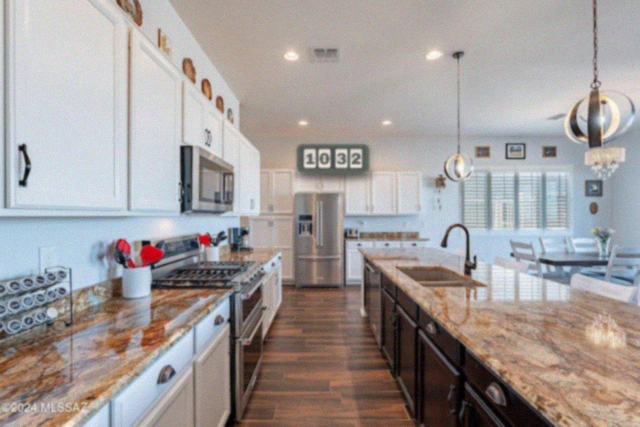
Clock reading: 10h32
